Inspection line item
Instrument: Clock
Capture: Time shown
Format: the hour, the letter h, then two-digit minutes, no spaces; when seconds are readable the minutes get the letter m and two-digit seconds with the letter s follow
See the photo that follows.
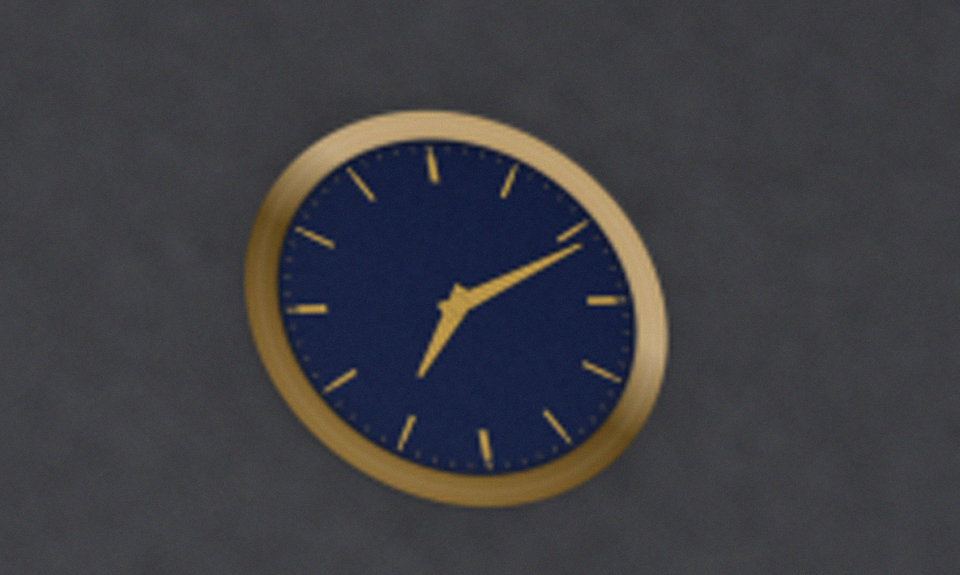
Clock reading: 7h11
